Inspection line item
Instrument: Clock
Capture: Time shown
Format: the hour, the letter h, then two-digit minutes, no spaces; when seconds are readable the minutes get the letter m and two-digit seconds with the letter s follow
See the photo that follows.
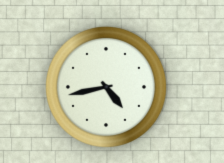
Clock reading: 4h43
